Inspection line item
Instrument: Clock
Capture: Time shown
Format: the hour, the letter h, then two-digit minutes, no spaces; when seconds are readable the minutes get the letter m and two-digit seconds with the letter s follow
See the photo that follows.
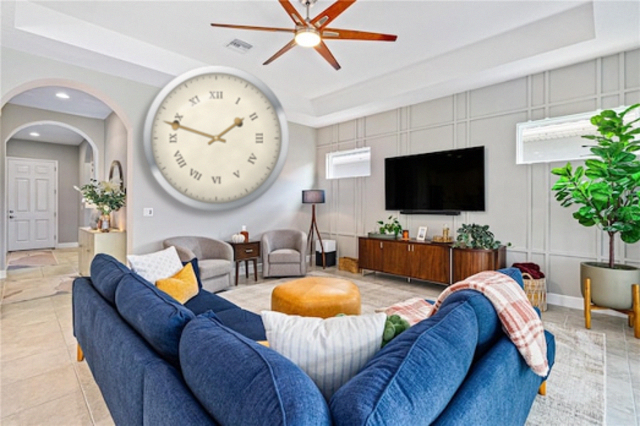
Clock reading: 1h48
